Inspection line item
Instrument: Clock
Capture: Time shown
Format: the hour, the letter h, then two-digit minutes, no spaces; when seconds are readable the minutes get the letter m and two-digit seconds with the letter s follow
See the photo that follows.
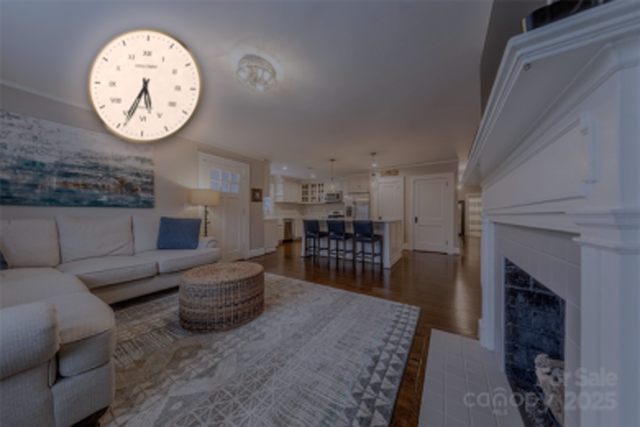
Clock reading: 5h34
